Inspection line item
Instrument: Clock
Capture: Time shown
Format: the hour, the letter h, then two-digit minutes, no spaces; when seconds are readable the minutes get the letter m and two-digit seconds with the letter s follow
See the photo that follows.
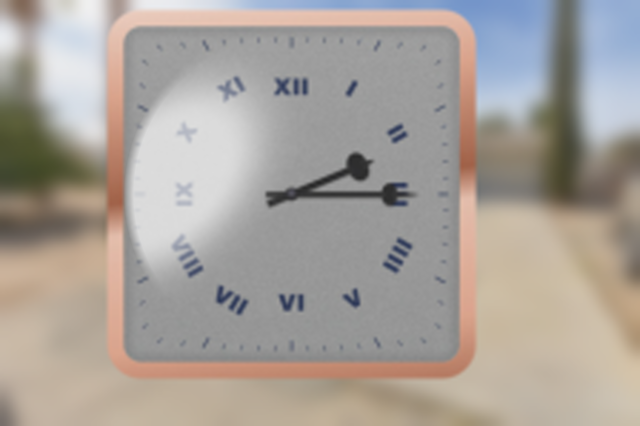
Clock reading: 2h15
